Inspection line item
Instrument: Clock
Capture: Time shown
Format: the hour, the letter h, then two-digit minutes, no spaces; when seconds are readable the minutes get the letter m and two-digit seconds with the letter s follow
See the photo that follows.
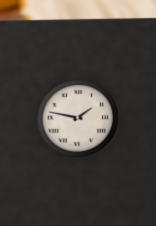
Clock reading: 1h47
